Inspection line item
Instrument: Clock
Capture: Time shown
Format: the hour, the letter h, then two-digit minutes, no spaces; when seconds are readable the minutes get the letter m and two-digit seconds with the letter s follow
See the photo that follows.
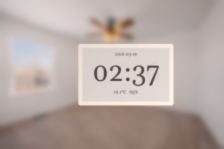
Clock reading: 2h37
